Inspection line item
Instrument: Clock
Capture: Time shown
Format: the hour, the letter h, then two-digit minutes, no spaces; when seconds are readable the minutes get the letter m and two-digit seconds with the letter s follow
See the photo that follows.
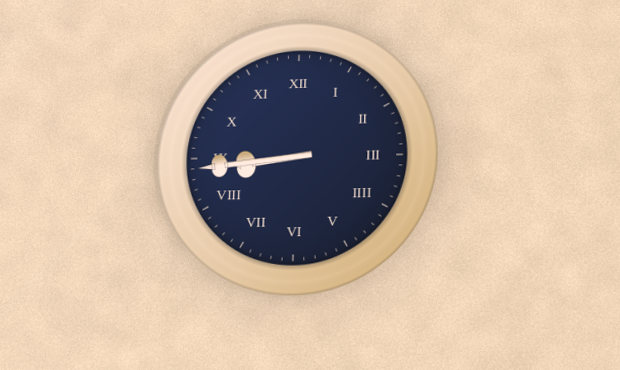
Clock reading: 8h44
